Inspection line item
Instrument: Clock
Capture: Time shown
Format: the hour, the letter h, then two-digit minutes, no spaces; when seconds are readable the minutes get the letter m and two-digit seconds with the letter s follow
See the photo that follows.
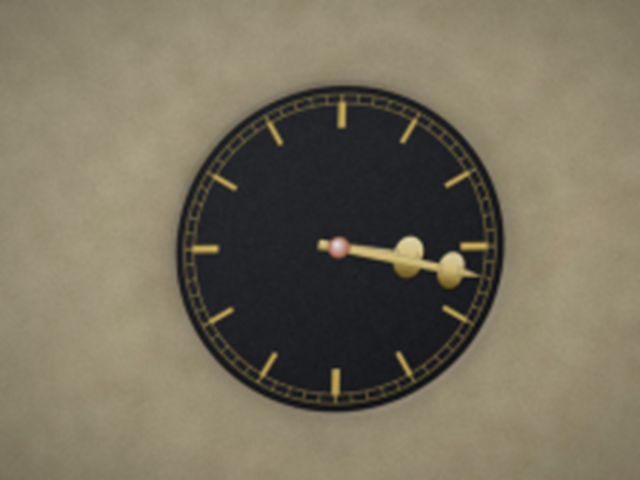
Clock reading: 3h17
